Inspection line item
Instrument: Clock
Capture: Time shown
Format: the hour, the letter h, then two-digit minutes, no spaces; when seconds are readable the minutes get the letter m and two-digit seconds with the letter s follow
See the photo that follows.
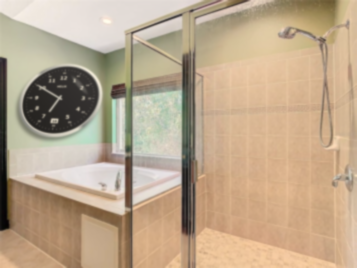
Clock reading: 6h50
